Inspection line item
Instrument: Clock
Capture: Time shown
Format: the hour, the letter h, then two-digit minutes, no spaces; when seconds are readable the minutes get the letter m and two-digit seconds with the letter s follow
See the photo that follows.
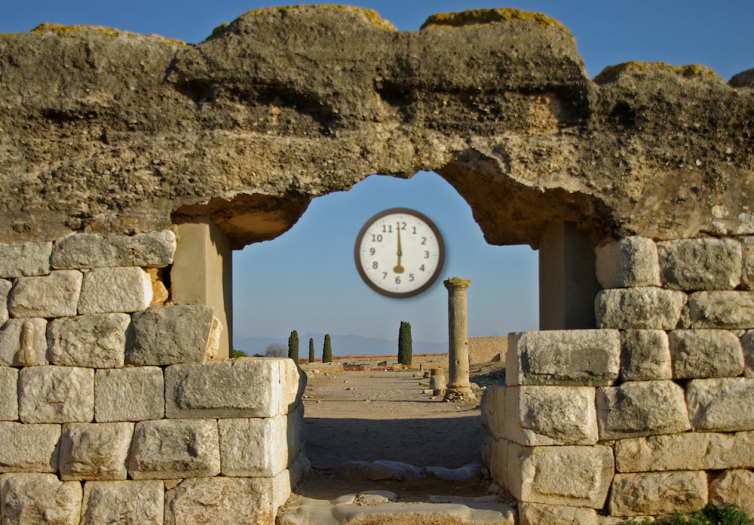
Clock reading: 5h59
